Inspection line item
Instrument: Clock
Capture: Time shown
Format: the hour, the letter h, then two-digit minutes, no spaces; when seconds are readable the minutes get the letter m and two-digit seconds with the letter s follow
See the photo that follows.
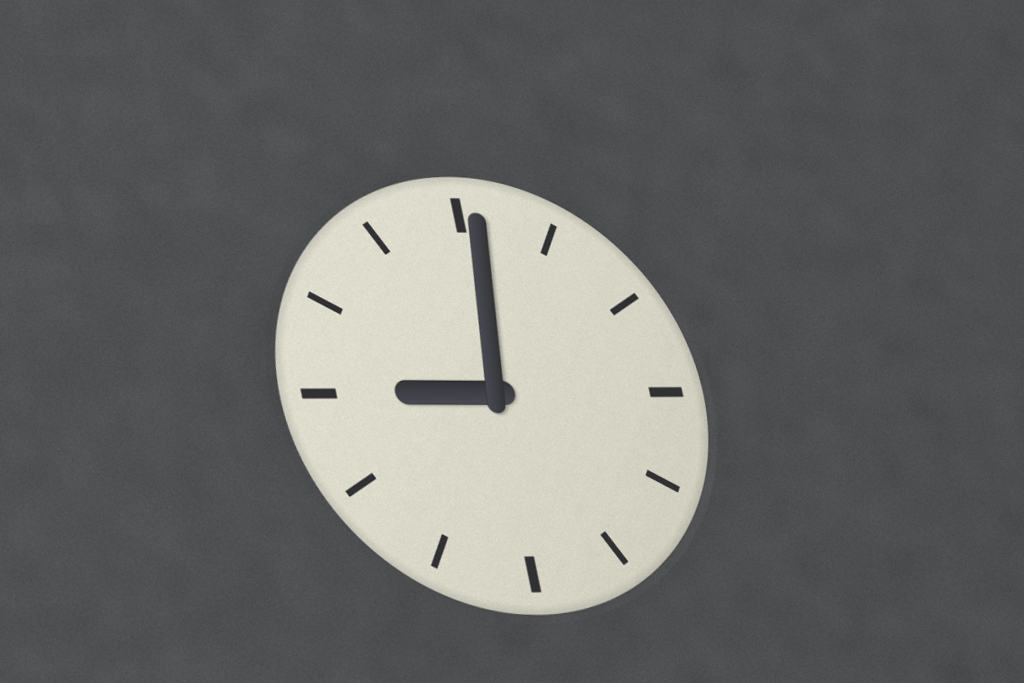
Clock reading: 9h01
